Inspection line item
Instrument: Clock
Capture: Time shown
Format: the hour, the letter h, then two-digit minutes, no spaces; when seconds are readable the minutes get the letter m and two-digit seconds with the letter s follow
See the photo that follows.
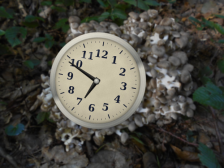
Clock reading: 6h49
